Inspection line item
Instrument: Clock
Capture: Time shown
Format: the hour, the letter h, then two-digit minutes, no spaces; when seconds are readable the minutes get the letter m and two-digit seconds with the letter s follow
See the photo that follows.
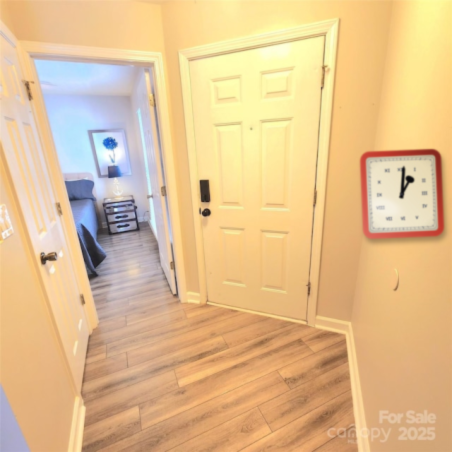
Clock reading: 1h01
